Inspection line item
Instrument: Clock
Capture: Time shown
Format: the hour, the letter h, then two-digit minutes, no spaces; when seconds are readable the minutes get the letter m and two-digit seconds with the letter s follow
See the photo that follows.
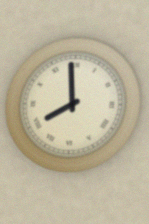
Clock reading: 7h59
